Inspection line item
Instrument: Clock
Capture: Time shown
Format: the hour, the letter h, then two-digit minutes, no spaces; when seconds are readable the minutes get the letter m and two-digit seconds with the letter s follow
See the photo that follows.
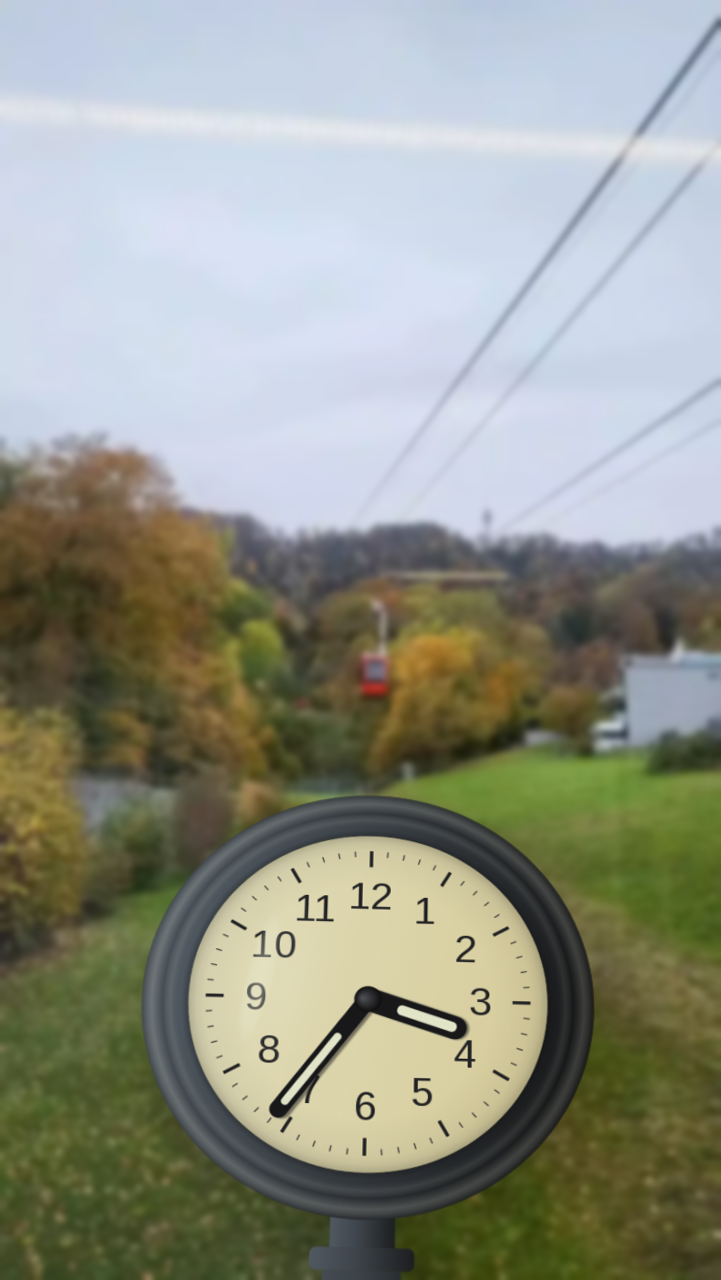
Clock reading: 3h36
